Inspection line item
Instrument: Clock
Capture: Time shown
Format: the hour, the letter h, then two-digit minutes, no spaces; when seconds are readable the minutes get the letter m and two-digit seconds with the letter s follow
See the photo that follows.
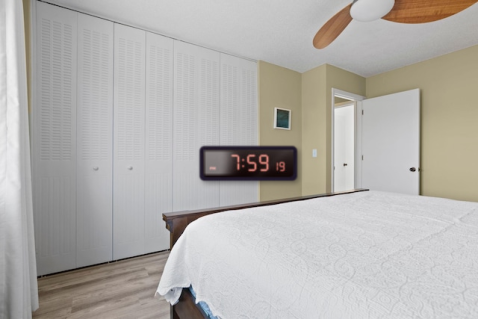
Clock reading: 7h59m19s
